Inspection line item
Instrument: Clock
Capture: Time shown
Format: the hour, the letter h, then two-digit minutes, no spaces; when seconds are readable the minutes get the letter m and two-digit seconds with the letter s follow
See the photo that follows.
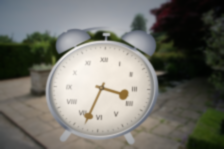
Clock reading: 3h33
